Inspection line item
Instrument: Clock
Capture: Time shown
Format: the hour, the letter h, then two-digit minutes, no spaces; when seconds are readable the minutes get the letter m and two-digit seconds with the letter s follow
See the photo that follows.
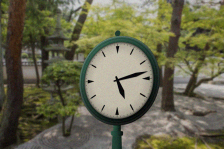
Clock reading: 5h13
